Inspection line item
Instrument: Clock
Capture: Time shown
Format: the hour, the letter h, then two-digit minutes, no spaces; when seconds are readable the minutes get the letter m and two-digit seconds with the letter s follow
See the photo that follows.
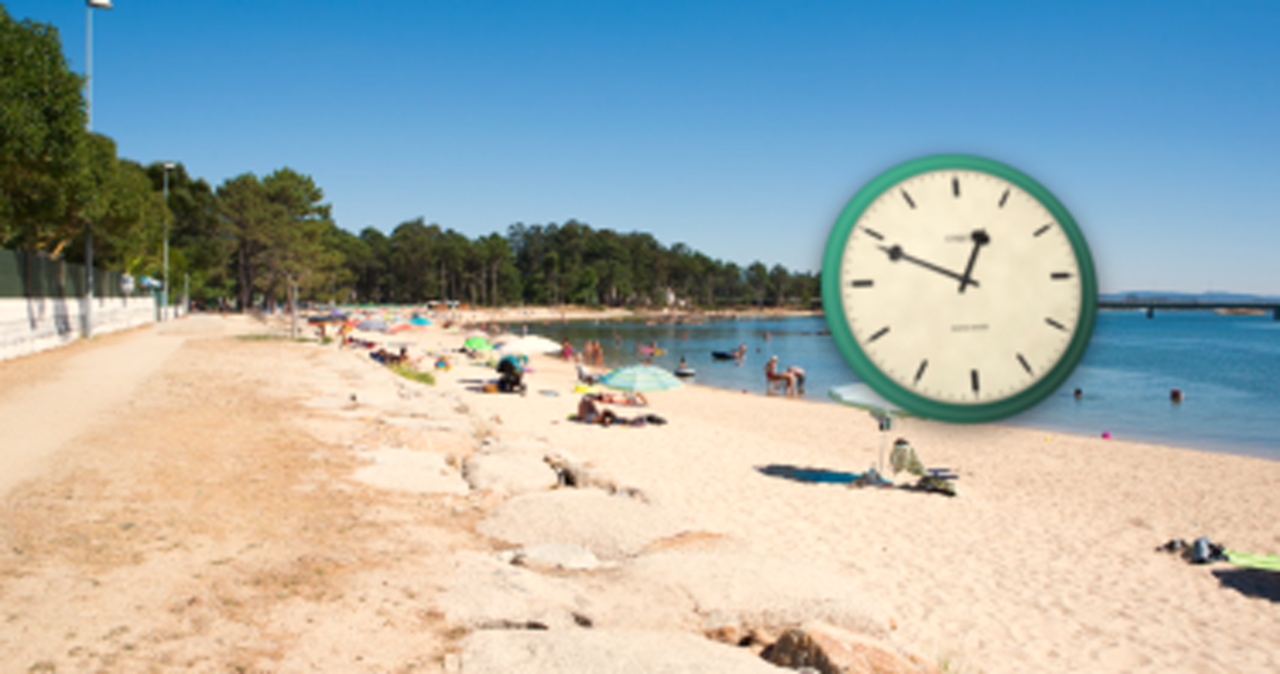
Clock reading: 12h49
